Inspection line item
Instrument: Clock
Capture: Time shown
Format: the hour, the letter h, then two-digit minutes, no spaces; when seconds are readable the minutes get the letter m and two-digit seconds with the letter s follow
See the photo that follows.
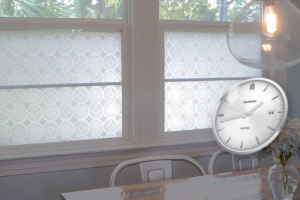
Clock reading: 1h43
